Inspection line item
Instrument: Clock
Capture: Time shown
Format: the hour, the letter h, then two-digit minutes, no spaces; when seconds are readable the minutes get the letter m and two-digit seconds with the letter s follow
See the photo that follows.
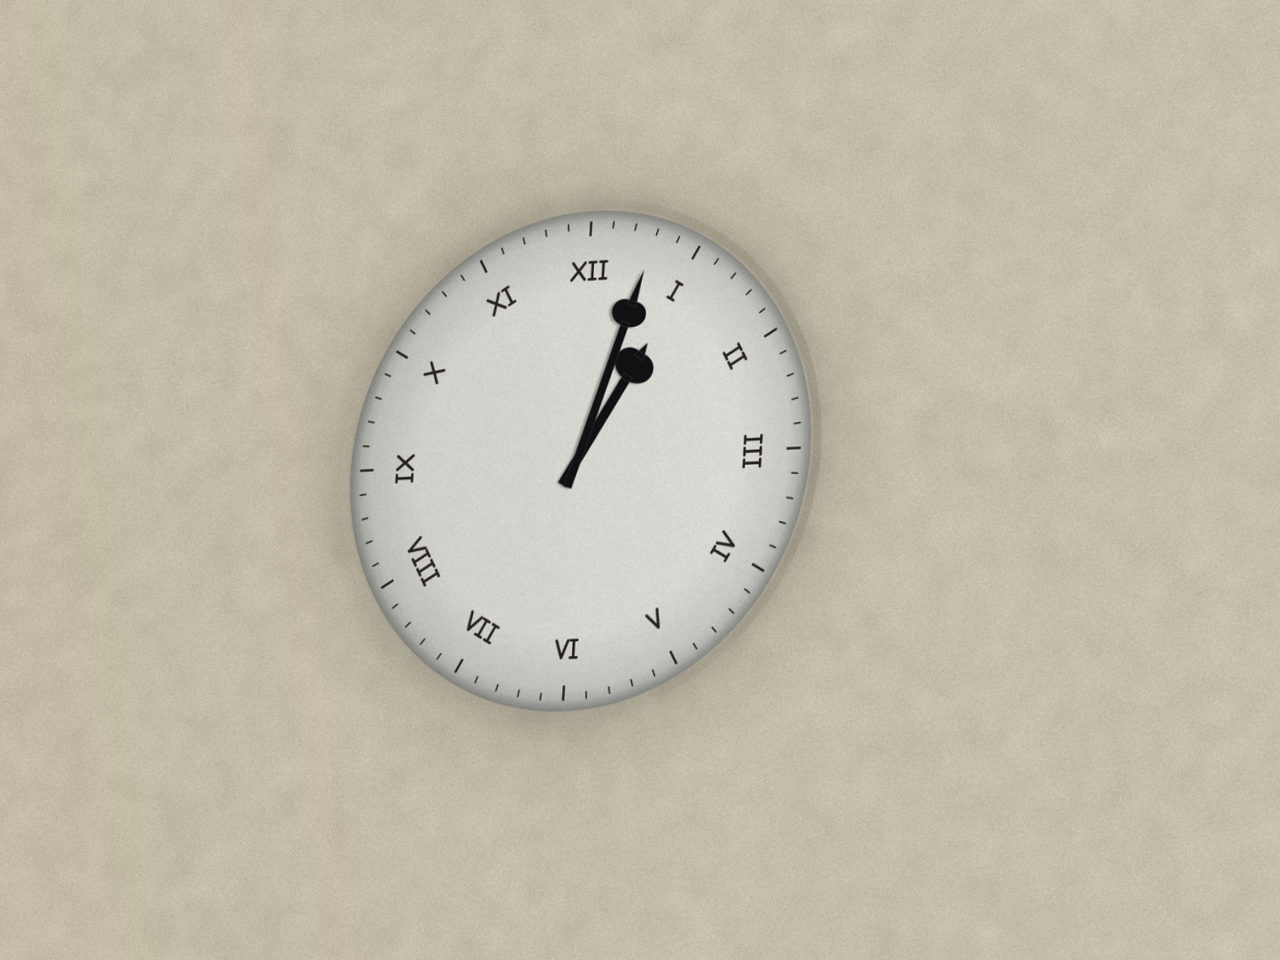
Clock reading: 1h03
